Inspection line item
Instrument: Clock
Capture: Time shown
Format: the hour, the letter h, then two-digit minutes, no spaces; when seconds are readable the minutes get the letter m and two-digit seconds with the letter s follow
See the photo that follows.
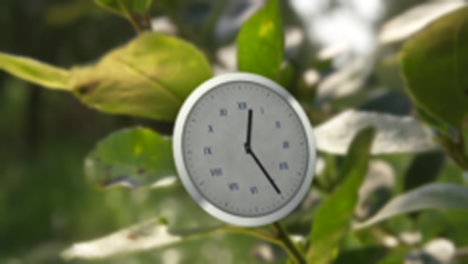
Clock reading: 12h25
